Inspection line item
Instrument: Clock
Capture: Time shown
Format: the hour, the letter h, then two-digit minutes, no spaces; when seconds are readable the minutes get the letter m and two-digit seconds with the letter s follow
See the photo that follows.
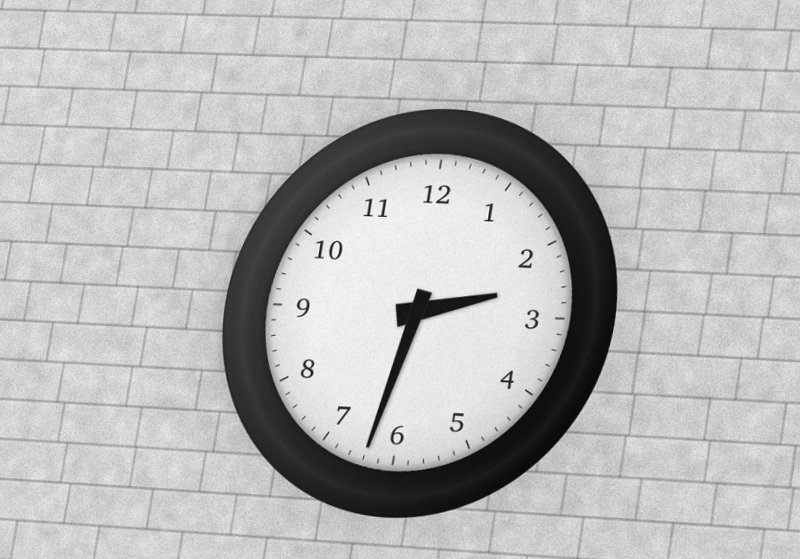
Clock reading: 2h32
